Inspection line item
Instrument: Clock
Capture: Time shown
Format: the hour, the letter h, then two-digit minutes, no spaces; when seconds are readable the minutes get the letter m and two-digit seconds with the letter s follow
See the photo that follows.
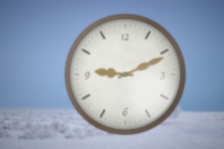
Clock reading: 9h11
